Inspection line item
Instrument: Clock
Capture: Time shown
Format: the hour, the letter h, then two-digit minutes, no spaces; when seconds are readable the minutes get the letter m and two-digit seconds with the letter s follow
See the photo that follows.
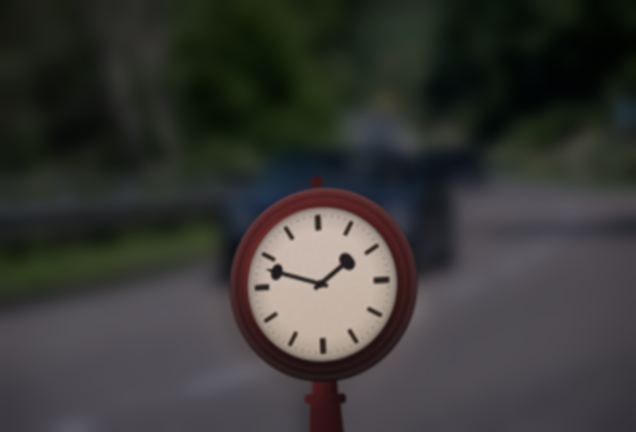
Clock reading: 1h48
